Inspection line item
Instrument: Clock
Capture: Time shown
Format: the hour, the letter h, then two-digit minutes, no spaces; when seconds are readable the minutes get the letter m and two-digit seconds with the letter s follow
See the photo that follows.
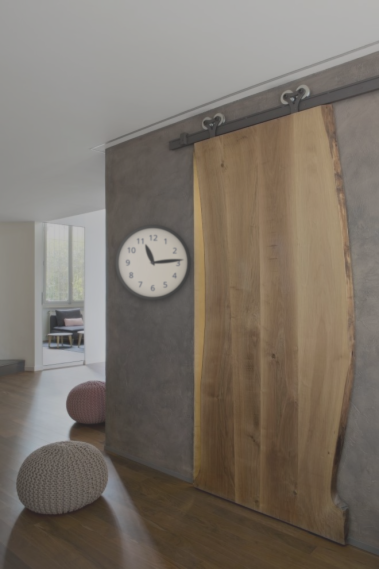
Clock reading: 11h14
